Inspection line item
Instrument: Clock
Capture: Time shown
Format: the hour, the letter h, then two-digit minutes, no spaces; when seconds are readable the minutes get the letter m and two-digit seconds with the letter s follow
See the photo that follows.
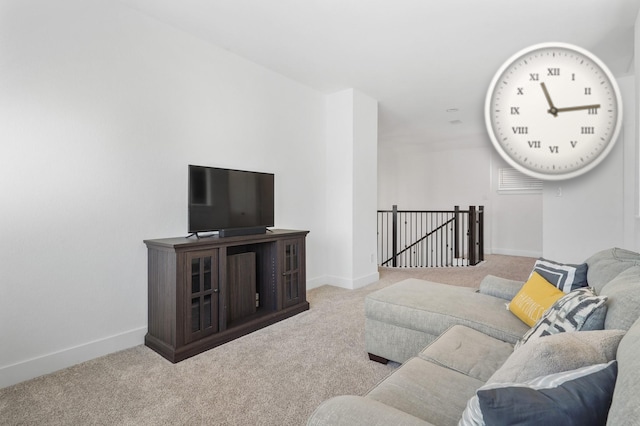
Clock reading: 11h14
